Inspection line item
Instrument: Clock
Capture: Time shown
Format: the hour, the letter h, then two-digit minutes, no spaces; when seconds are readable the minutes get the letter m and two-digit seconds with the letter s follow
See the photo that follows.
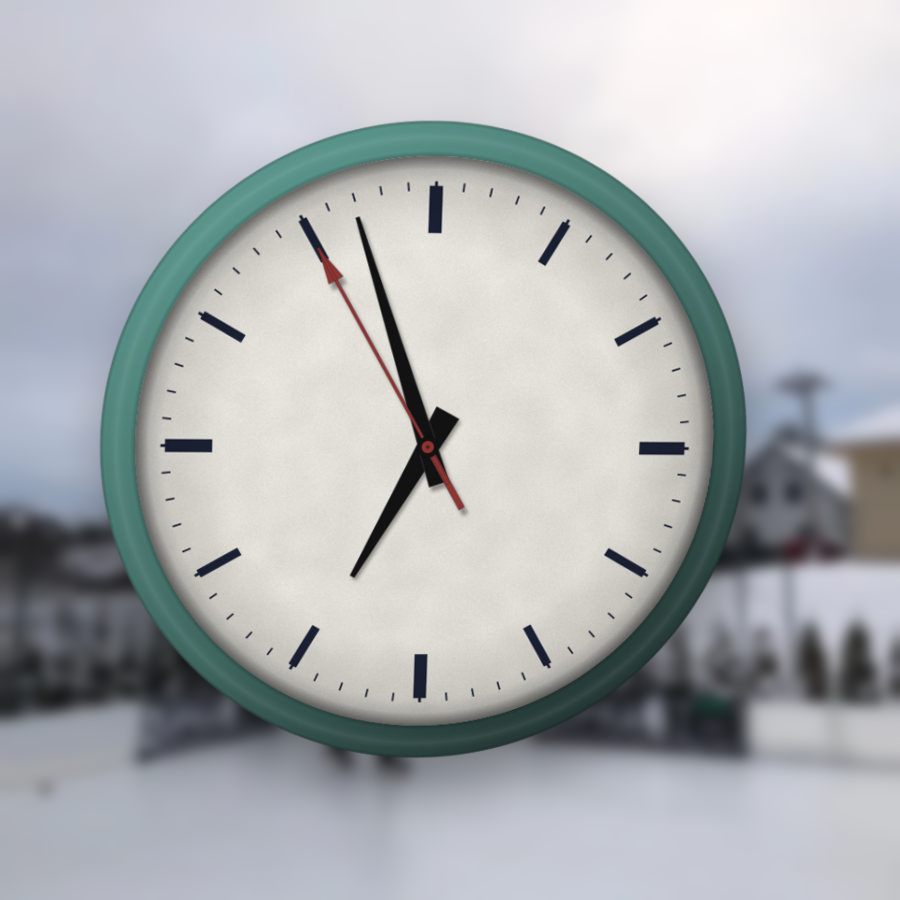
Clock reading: 6h56m55s
